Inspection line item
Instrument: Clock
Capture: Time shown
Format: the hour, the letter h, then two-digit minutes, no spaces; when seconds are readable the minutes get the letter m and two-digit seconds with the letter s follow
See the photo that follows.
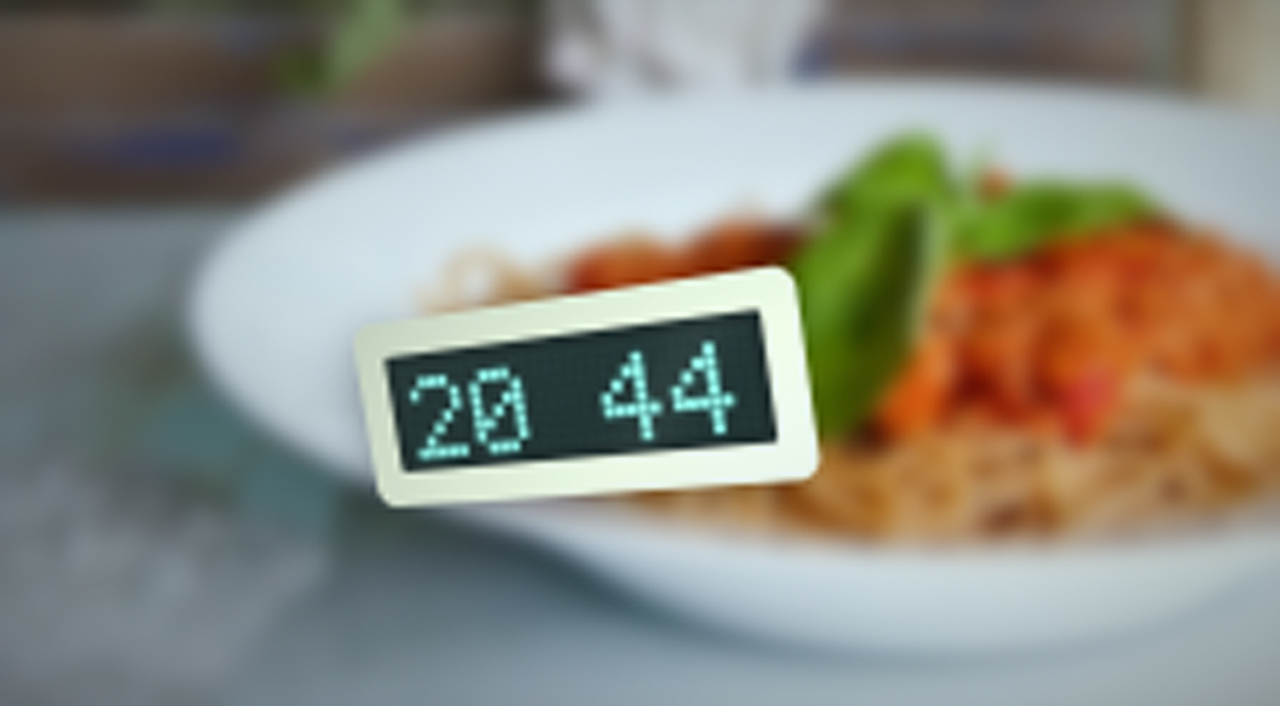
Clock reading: 20h44
